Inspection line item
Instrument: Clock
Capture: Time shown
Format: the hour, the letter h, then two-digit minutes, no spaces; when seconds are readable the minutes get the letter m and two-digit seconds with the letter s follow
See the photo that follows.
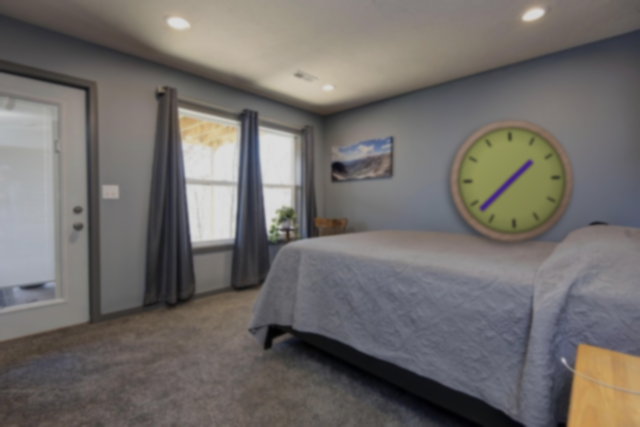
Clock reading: 1h38
